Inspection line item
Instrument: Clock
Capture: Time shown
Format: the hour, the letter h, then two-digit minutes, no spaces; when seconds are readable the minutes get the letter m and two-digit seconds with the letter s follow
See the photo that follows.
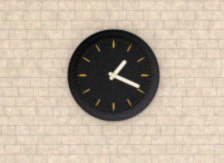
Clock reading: 1h19
